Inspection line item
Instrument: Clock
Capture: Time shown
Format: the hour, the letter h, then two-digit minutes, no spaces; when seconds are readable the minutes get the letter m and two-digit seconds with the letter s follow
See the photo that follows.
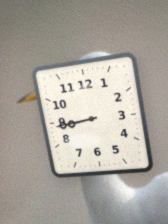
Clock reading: 8h44
